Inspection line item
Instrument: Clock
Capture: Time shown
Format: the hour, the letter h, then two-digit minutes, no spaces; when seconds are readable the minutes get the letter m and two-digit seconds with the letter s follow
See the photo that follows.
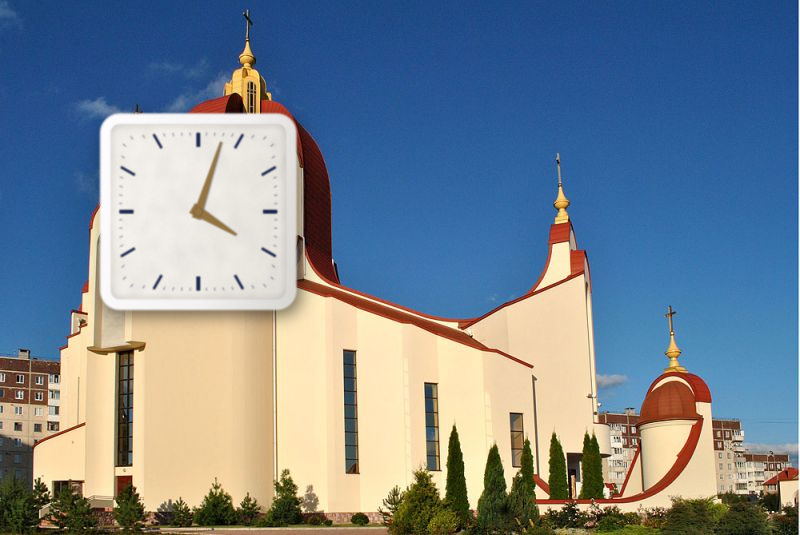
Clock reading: 4h03
